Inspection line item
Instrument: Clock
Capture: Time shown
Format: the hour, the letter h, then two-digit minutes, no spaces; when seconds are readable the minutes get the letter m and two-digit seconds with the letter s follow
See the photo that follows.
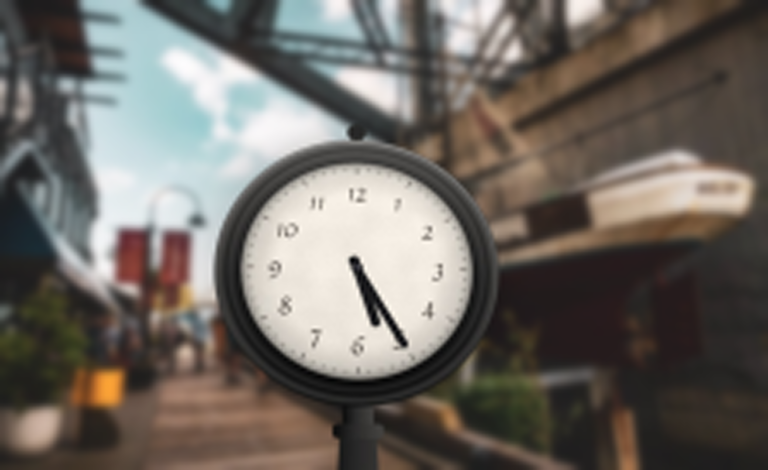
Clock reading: 5h25
